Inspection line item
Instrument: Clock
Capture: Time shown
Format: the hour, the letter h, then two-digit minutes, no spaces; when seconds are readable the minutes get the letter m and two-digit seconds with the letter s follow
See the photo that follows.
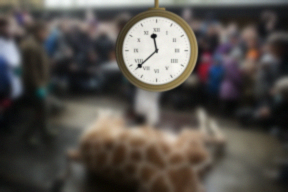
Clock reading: 11h38
